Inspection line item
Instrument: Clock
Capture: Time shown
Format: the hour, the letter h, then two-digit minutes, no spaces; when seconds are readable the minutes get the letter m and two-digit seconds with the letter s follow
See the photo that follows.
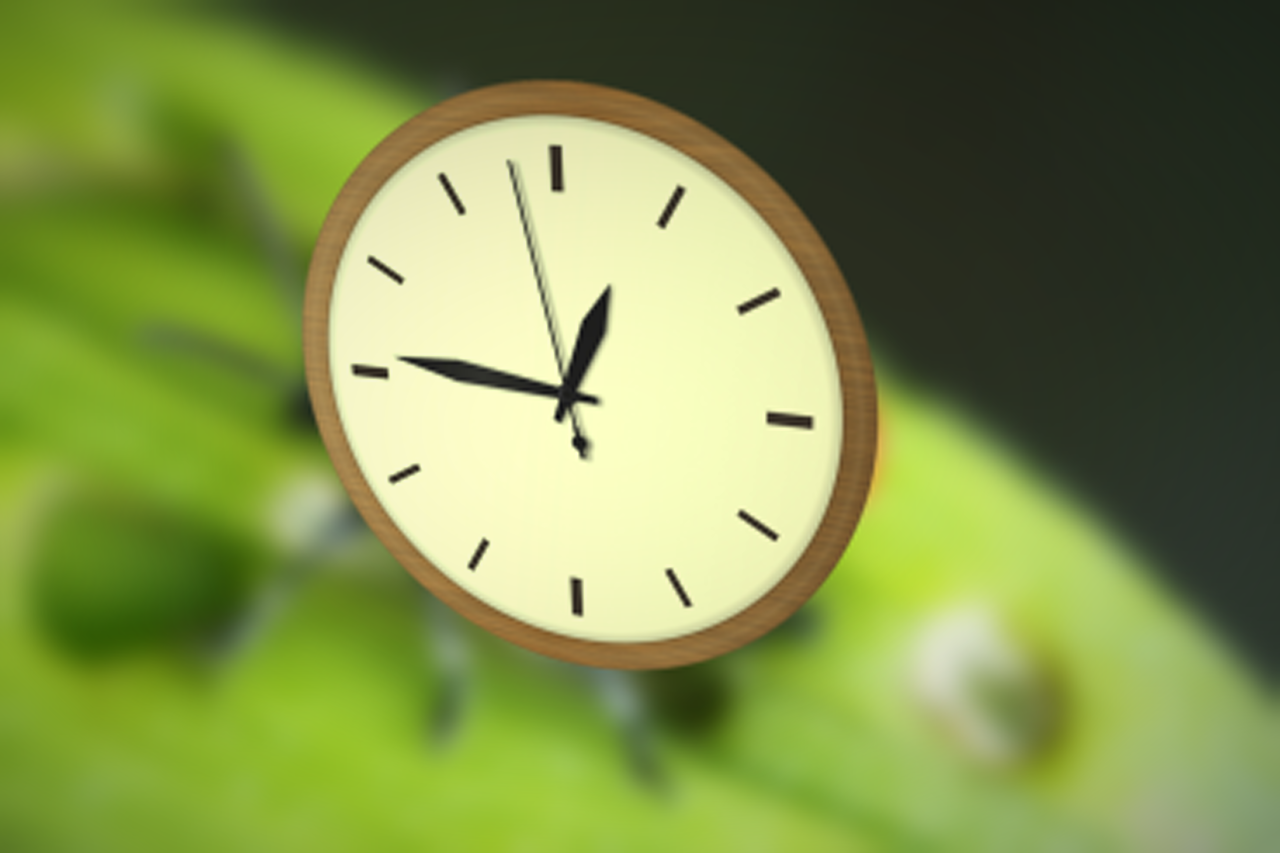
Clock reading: 12h45m58s
